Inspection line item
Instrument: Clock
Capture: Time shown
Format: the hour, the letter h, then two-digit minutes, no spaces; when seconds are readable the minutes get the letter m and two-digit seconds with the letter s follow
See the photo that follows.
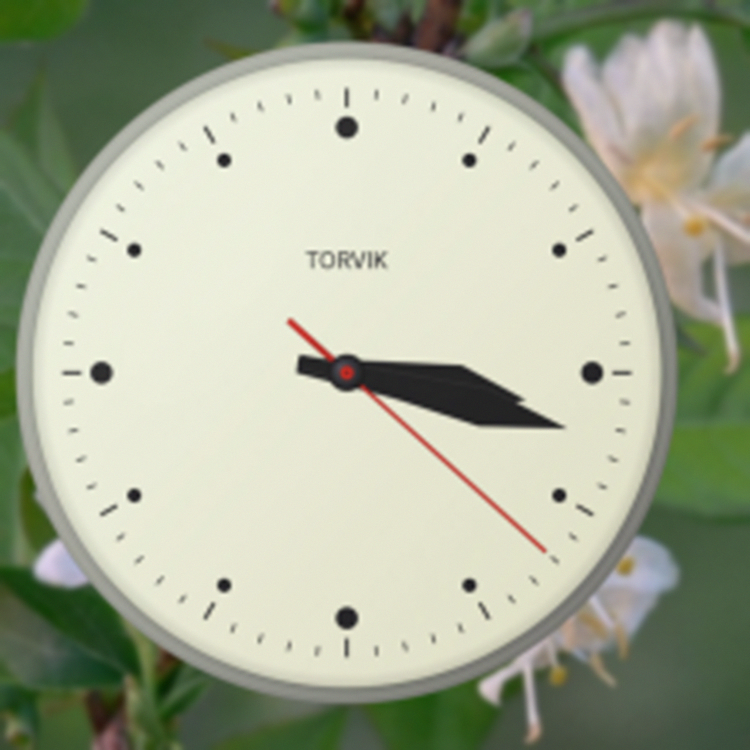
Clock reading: 3h17m22s
